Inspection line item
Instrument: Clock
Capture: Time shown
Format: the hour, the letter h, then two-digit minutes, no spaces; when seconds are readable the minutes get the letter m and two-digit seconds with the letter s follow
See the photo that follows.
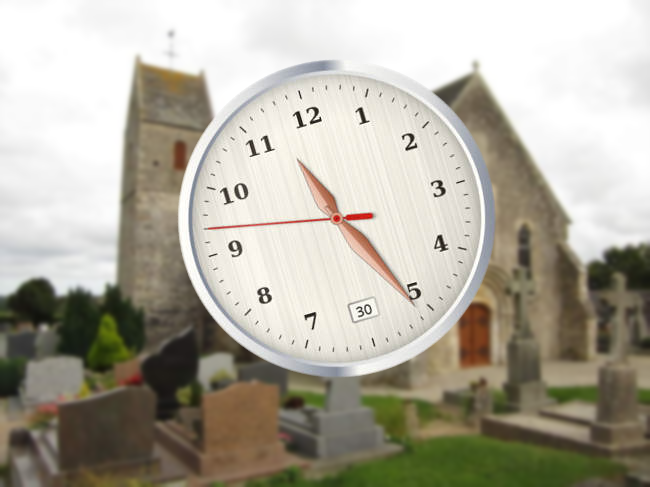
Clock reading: 11h25m47s
